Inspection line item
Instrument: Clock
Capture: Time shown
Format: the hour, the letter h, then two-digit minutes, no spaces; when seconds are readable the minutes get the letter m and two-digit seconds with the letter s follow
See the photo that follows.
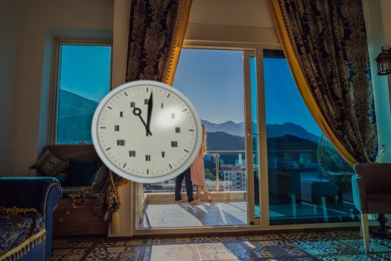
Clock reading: 11h01
